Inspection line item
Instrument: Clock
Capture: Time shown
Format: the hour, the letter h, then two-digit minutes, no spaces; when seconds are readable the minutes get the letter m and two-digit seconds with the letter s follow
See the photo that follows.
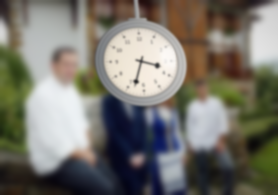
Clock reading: 3h33
